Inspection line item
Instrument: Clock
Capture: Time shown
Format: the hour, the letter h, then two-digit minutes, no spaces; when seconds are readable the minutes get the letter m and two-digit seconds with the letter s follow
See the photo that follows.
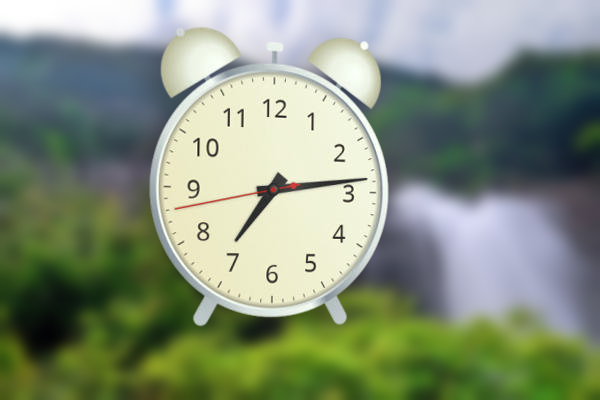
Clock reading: 7h13m43s
